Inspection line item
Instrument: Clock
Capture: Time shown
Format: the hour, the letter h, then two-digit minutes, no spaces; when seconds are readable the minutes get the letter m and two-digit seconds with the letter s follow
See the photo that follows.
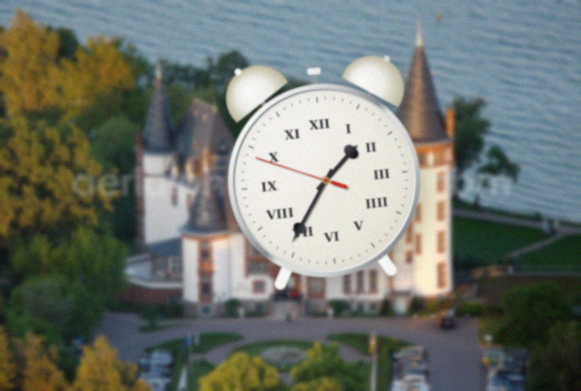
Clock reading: 1h35m49s
